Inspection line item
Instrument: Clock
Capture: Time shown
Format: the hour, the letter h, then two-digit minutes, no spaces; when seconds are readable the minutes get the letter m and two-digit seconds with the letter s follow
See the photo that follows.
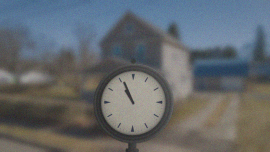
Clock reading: 10h56
